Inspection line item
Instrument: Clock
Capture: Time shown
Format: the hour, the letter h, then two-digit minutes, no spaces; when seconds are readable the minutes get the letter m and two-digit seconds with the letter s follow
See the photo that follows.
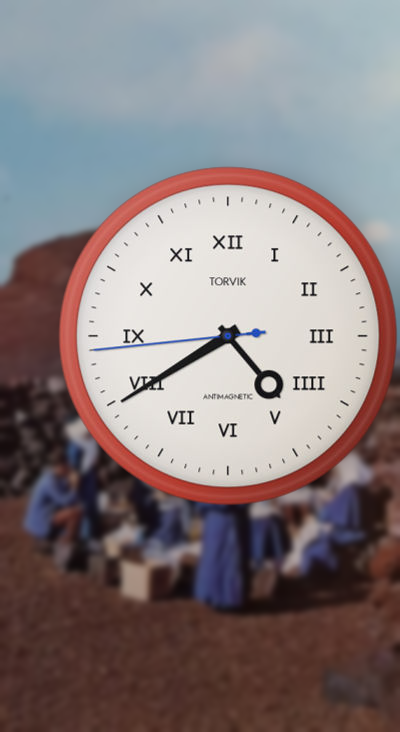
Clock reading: 4h39m44s
